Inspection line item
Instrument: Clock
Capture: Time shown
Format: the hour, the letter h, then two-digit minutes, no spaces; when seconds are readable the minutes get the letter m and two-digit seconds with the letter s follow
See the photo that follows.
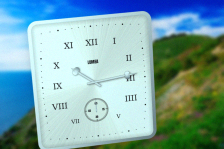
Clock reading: 10h14
